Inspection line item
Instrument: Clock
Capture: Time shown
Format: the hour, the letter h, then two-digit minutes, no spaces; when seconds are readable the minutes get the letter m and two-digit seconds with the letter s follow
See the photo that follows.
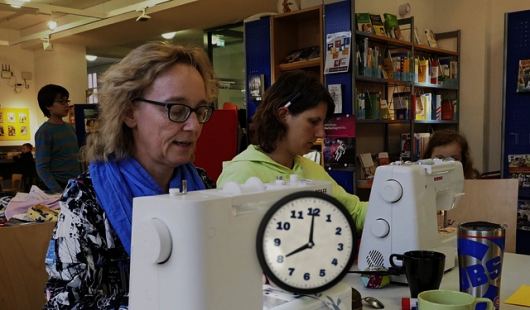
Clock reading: 8h00
